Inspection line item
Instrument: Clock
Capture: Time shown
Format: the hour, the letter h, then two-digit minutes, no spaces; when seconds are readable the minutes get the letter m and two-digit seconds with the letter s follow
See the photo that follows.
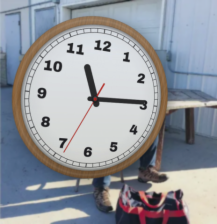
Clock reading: 11h14m34s
